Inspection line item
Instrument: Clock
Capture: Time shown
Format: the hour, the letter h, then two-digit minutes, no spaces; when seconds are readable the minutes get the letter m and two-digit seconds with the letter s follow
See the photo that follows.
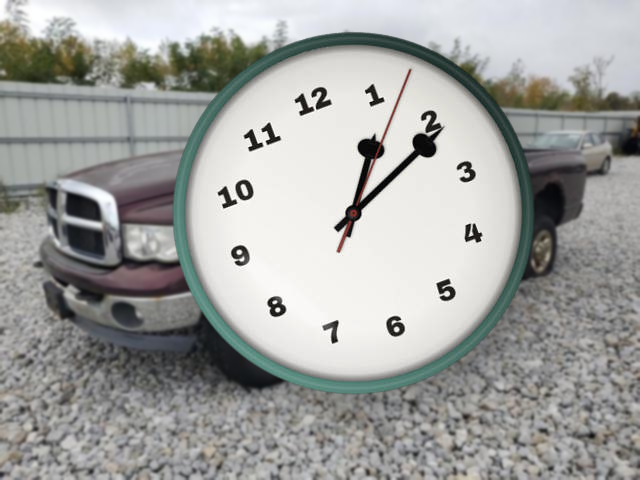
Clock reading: 1h11m07s
